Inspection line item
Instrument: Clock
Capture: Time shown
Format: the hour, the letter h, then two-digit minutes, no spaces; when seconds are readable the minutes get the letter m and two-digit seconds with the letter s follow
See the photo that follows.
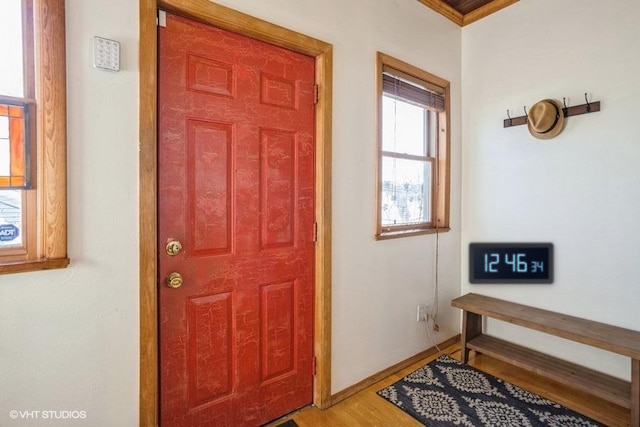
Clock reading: 12h46m34s
